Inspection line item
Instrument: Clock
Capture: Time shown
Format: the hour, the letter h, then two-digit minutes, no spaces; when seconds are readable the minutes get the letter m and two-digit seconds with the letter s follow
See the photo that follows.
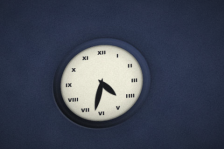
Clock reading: 4h32
